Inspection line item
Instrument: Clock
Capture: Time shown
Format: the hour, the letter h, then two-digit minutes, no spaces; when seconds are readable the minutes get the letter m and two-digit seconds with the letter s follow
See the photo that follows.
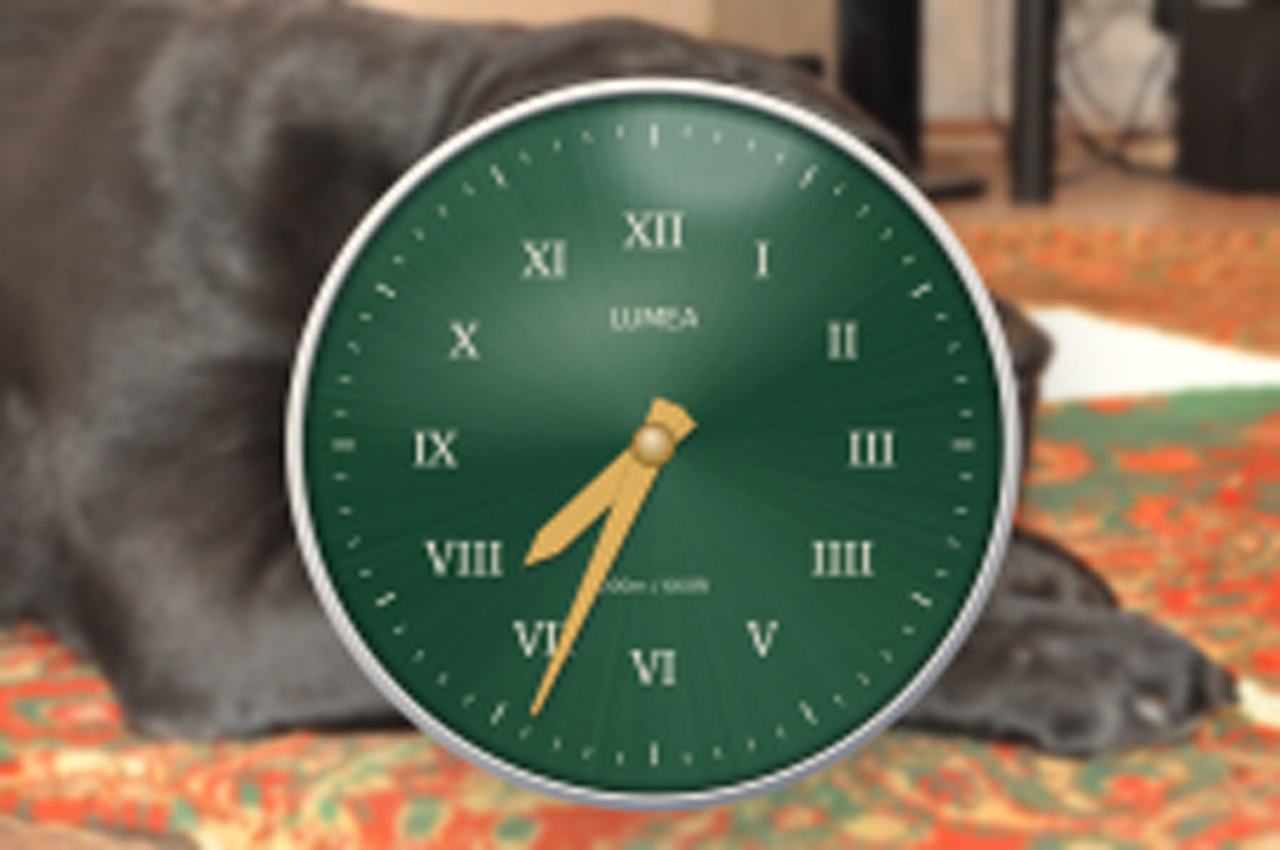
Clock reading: 7h34
